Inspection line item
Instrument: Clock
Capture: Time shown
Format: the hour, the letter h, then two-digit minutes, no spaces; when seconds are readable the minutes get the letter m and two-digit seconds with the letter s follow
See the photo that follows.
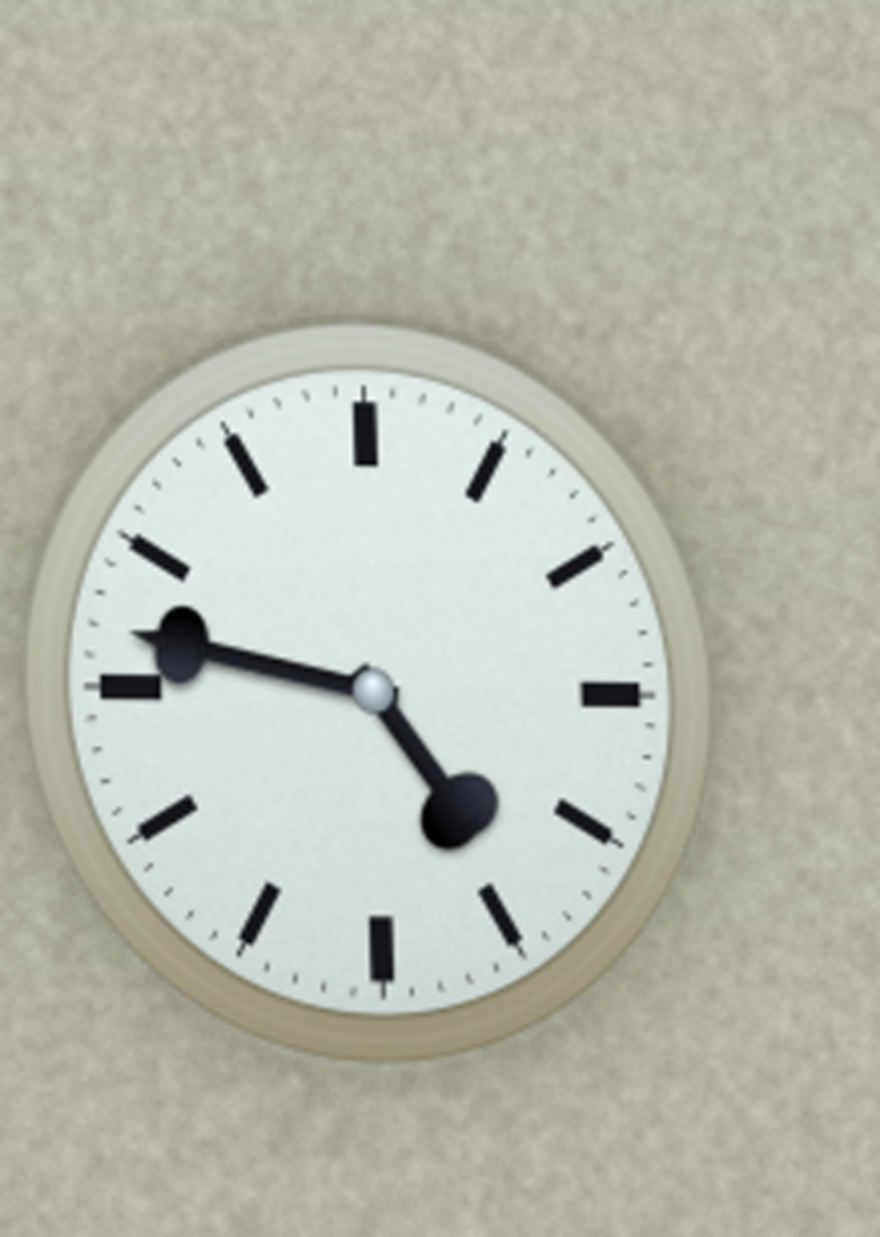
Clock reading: 4h47
